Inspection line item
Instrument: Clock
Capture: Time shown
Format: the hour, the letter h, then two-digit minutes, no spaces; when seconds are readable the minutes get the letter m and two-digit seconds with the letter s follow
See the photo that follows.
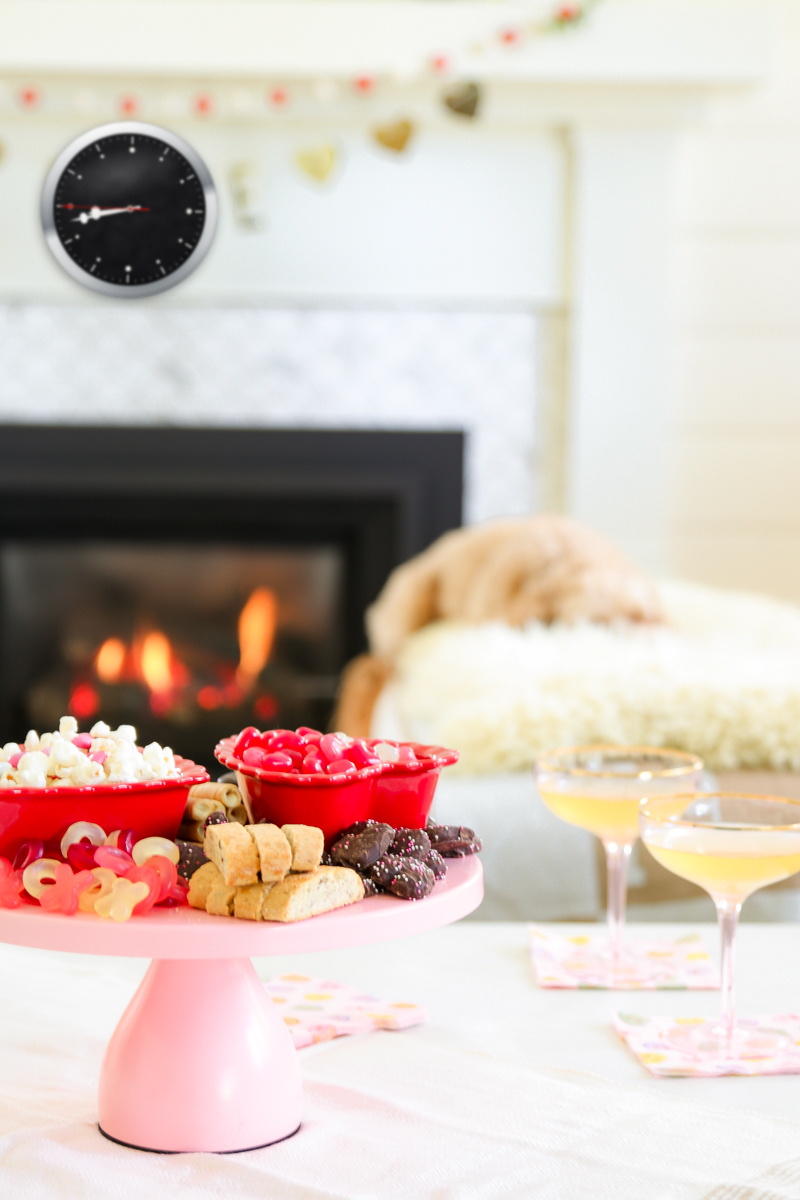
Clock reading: 8h42m45s
